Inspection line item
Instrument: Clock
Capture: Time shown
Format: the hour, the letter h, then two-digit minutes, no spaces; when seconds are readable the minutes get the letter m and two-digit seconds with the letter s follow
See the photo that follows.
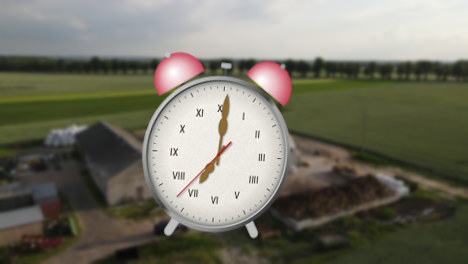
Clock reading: 7h00m37s
